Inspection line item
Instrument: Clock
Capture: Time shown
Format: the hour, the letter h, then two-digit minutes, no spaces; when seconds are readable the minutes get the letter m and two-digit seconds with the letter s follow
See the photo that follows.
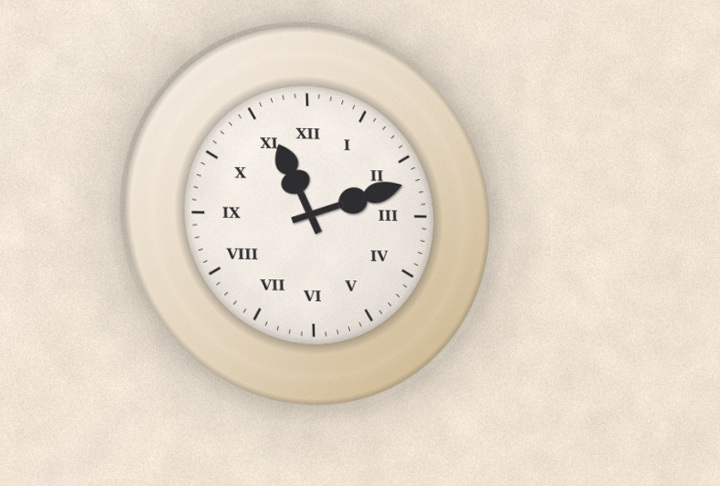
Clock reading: 11h12
